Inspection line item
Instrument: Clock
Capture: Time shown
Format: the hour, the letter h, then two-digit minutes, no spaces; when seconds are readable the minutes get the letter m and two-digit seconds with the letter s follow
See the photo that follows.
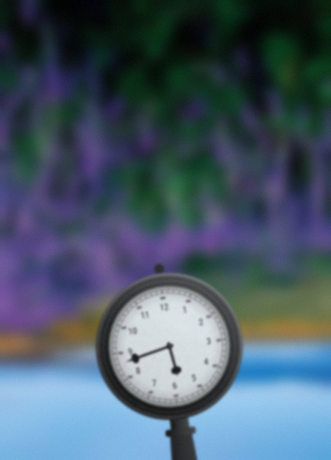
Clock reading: 5h43
